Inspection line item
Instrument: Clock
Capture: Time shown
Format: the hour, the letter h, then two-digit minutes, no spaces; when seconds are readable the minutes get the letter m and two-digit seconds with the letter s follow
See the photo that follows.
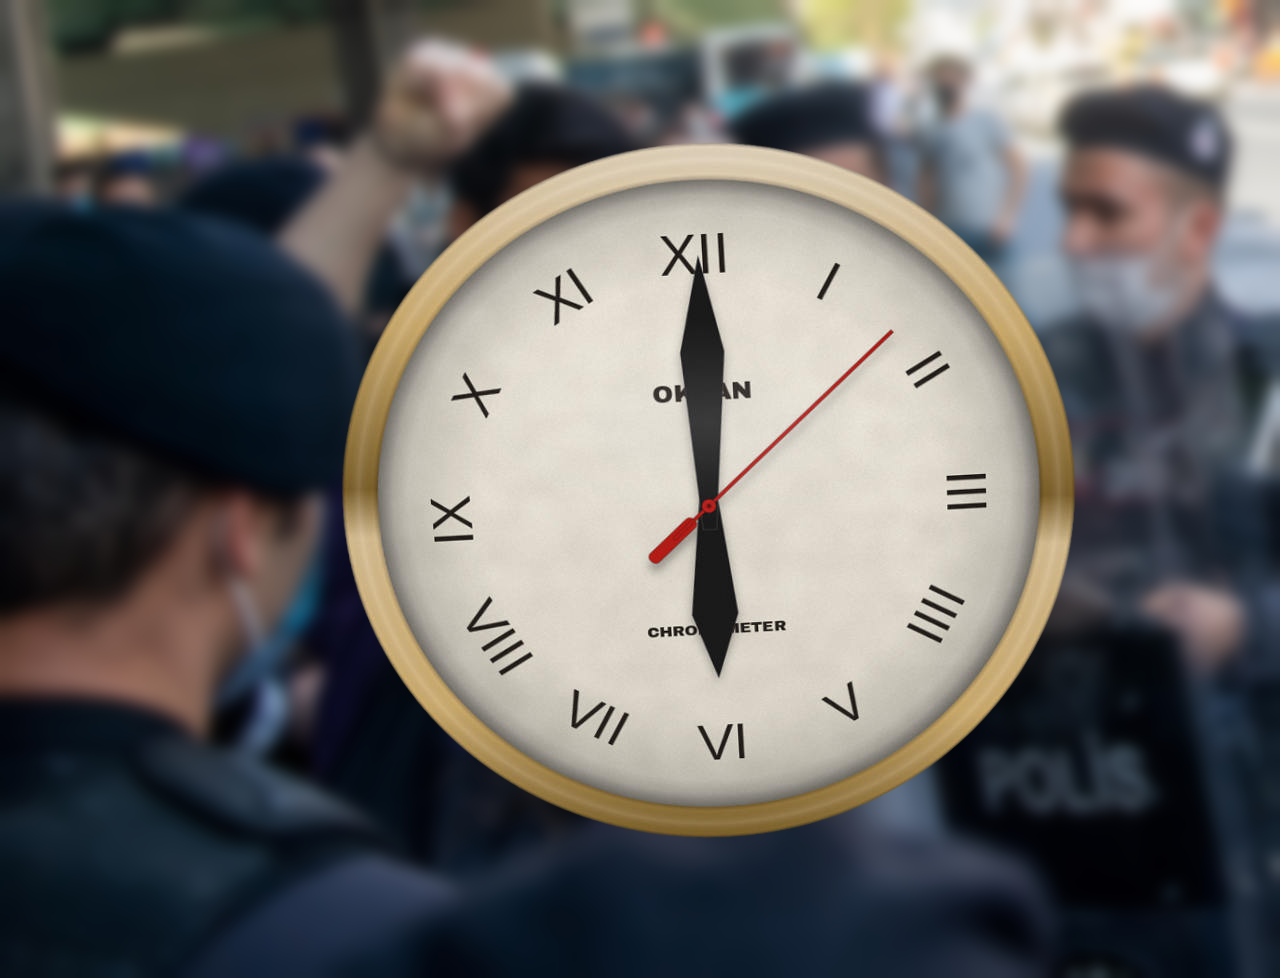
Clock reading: 6h00m08s
